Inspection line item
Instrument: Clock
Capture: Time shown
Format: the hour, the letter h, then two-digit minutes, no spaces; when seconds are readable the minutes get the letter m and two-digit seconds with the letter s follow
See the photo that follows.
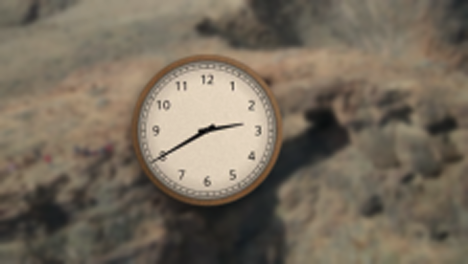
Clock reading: 2h40
